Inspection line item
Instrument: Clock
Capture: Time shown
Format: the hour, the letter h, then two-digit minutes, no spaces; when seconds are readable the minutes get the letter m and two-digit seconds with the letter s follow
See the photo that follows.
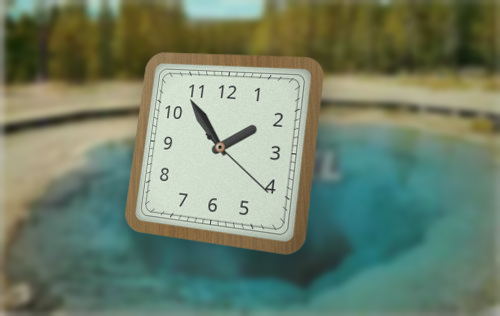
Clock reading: 1h53m21s
